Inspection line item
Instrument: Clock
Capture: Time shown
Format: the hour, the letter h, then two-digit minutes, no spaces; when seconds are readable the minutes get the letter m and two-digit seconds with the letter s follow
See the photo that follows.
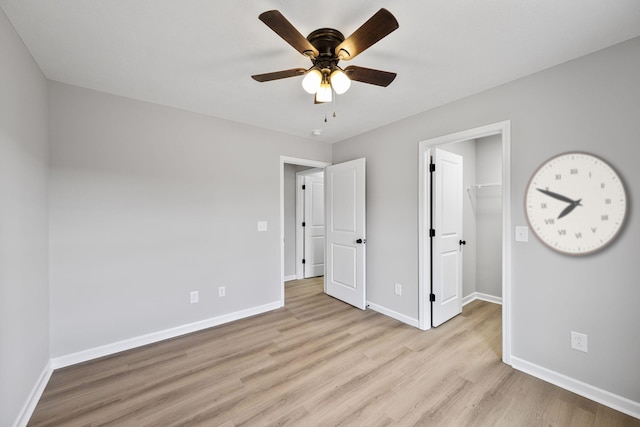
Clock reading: 7h49
